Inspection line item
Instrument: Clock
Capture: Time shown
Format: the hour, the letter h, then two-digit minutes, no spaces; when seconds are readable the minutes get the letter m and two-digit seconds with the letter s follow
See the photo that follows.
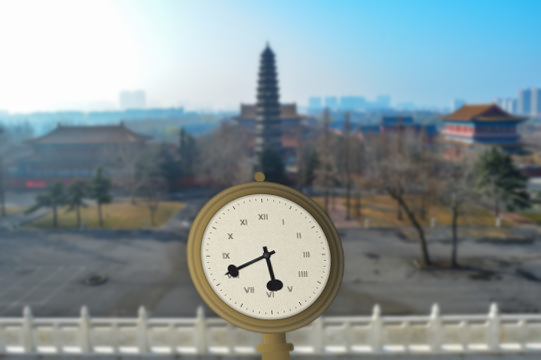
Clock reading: 5h41
